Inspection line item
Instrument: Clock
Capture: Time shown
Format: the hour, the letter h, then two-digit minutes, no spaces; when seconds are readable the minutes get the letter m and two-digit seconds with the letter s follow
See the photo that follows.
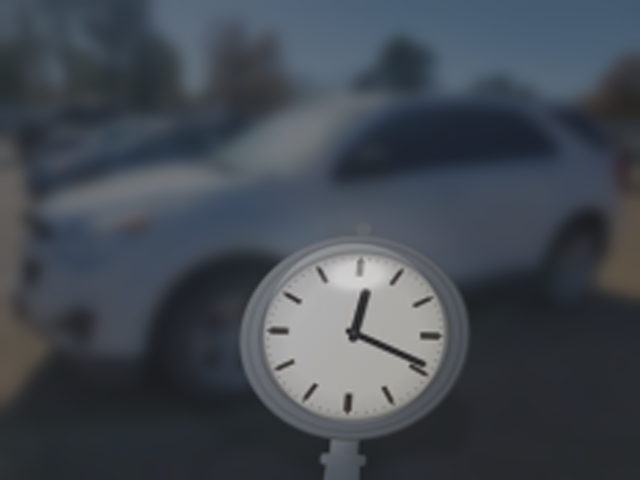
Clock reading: 12h19
